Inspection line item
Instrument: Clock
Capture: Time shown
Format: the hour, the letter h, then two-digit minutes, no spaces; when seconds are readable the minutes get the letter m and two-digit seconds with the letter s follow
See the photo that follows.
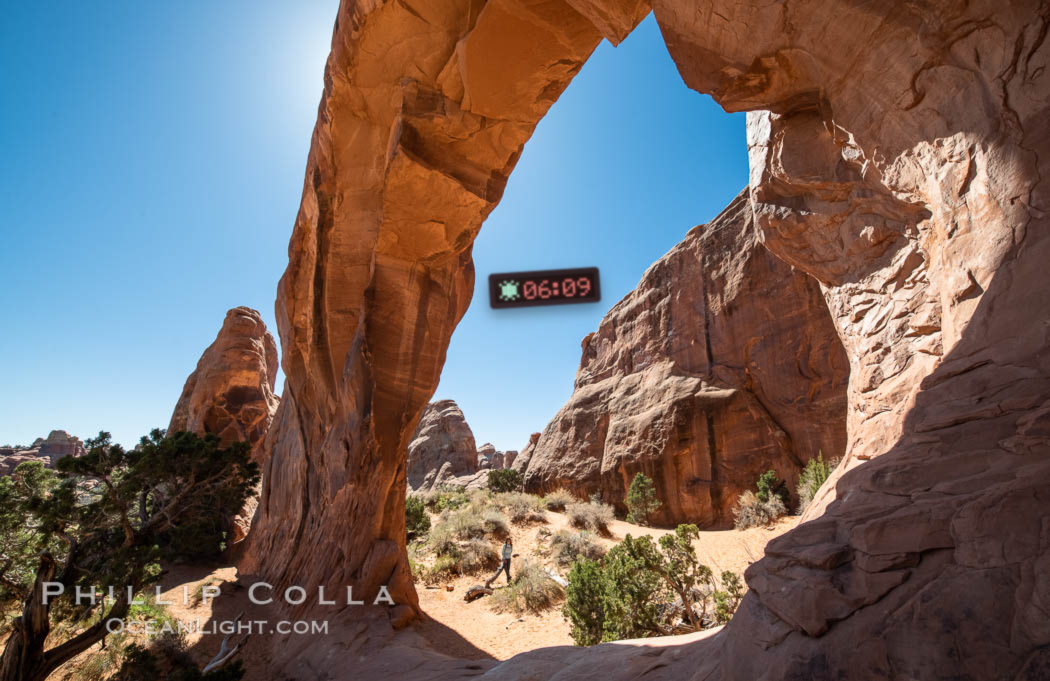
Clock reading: 6h09
